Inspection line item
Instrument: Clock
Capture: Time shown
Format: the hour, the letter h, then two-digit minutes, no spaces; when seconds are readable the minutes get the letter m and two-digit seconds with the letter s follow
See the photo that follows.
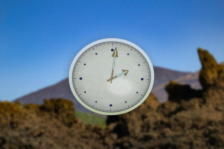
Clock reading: 2h01
